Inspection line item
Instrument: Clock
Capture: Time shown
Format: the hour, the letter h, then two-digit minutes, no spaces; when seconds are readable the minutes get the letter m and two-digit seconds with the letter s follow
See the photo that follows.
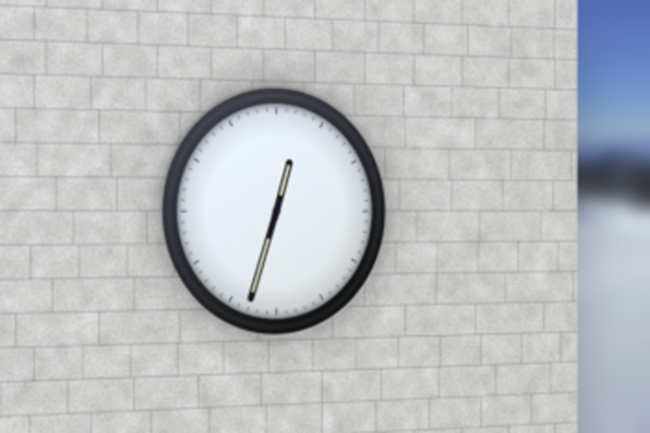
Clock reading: 12h33
